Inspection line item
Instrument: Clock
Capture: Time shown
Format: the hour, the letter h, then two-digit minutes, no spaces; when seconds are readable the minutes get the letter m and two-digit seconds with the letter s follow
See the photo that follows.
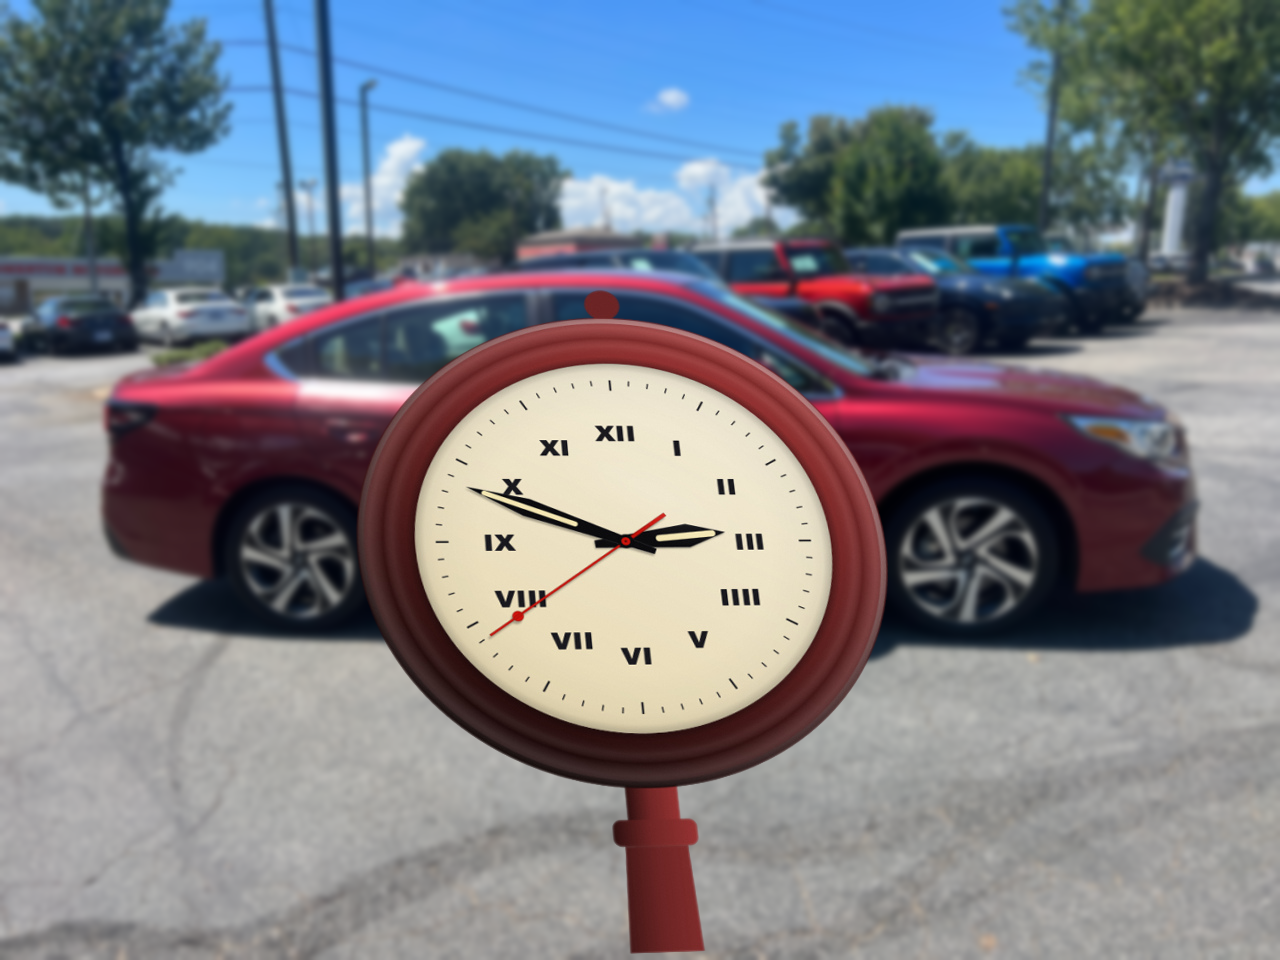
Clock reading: 2h48m39s
